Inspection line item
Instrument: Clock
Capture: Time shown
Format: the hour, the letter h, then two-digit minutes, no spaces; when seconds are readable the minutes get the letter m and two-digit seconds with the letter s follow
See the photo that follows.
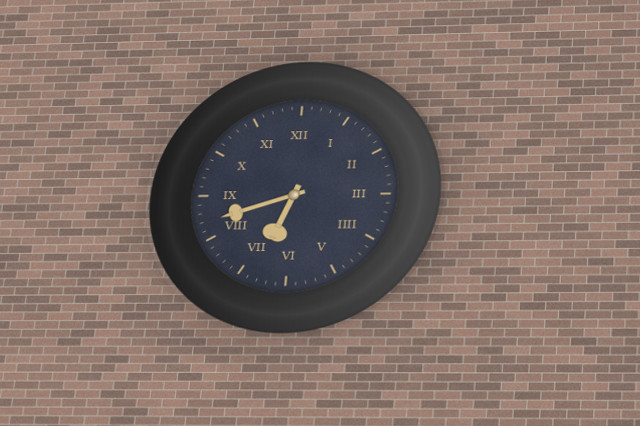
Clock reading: 6h42
